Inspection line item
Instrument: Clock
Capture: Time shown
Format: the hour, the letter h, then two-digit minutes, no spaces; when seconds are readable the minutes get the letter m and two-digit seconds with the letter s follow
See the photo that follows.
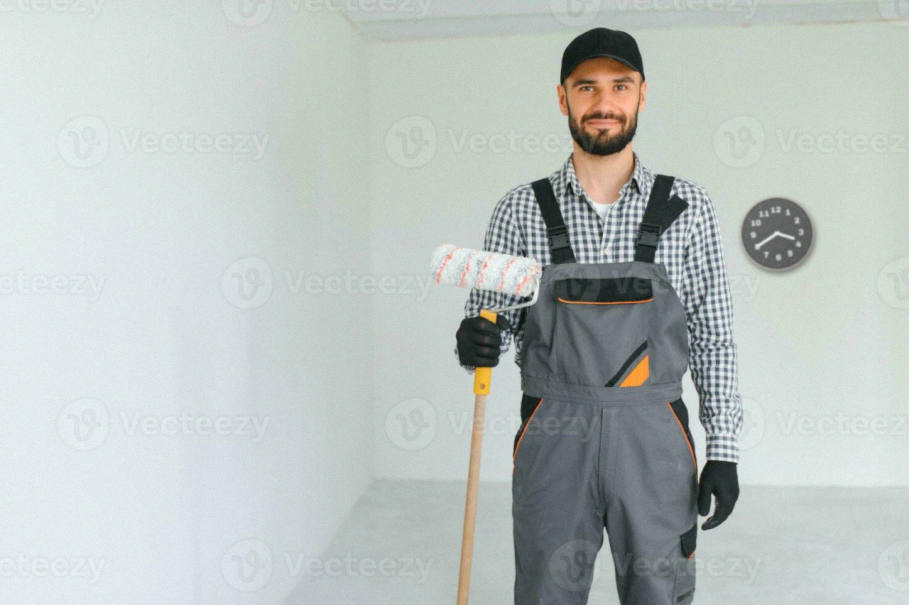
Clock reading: 3h40
